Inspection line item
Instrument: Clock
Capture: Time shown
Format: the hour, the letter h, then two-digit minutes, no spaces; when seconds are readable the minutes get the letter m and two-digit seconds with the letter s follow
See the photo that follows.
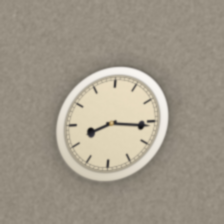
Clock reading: 8h16
